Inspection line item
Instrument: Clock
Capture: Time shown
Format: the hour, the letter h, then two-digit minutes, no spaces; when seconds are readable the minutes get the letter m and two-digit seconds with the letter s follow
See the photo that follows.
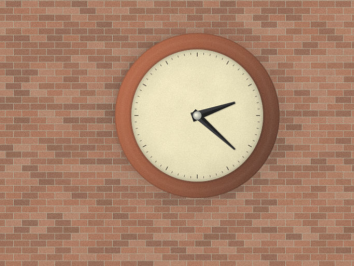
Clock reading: 2h22
